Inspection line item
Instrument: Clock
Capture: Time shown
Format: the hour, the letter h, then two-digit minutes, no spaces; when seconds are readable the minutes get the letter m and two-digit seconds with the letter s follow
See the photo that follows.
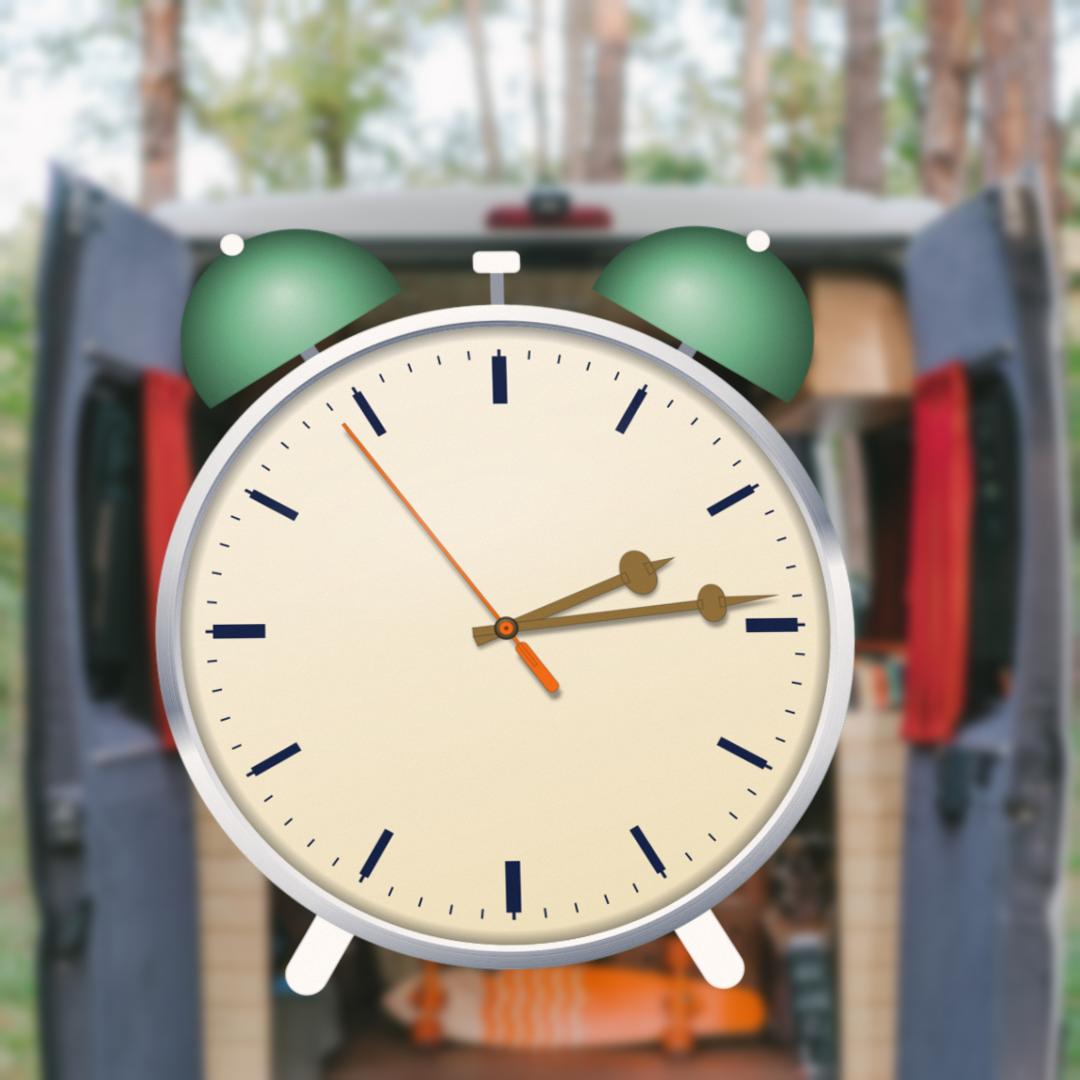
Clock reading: 2h13m54s
